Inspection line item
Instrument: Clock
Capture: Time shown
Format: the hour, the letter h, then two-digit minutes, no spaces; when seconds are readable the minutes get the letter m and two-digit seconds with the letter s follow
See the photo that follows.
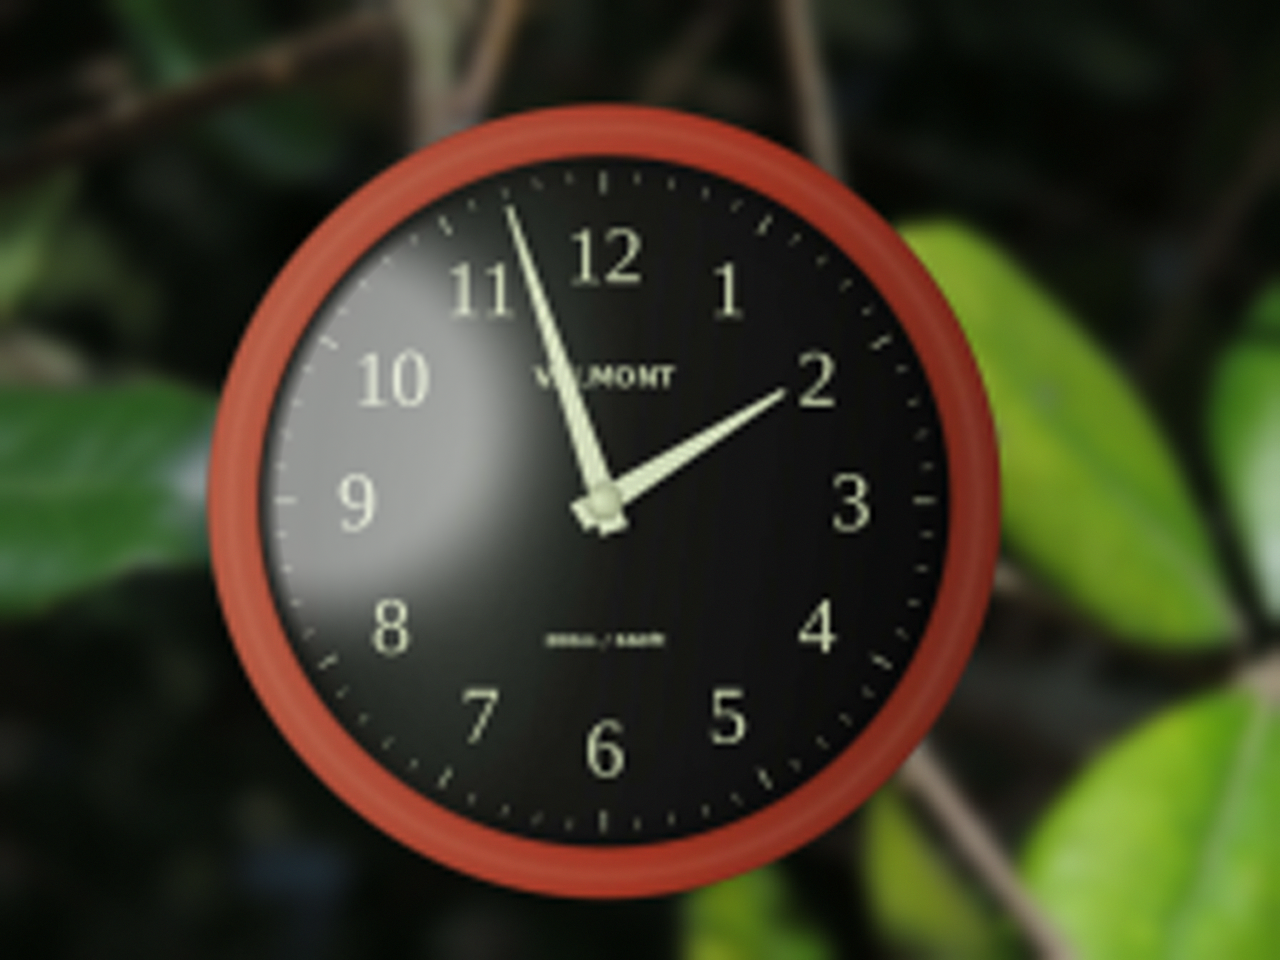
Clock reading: 1h57
